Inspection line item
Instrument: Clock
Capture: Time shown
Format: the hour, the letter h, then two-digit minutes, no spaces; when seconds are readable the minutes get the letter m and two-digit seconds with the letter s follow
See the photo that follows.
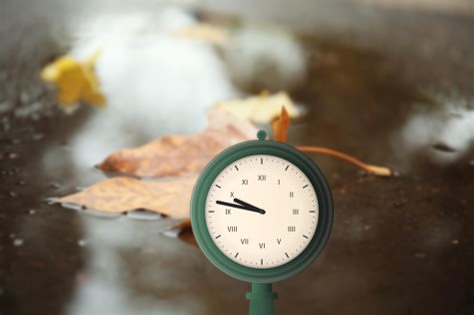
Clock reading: 9h47
